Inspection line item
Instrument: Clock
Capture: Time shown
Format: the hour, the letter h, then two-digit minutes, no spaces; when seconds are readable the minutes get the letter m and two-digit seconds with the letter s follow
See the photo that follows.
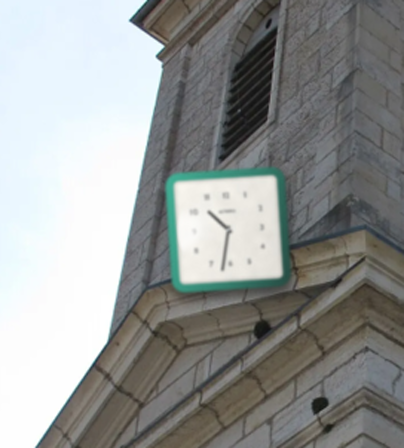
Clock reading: 10h32
